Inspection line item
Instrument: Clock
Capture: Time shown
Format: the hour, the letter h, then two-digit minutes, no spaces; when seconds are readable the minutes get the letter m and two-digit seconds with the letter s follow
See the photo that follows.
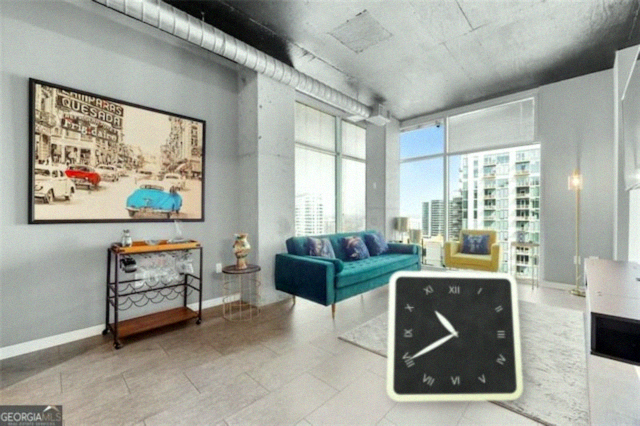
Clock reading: 10h40
